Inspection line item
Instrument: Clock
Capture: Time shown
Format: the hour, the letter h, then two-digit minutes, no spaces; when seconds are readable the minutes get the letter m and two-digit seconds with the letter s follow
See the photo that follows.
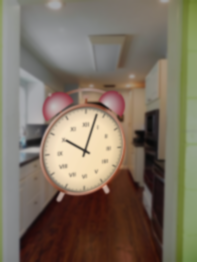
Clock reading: 10h03
